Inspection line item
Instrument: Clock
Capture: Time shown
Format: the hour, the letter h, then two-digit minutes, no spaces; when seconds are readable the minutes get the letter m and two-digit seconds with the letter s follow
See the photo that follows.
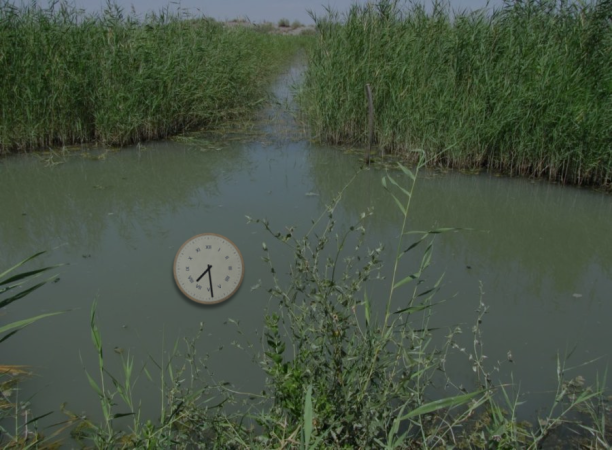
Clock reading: 7h29
